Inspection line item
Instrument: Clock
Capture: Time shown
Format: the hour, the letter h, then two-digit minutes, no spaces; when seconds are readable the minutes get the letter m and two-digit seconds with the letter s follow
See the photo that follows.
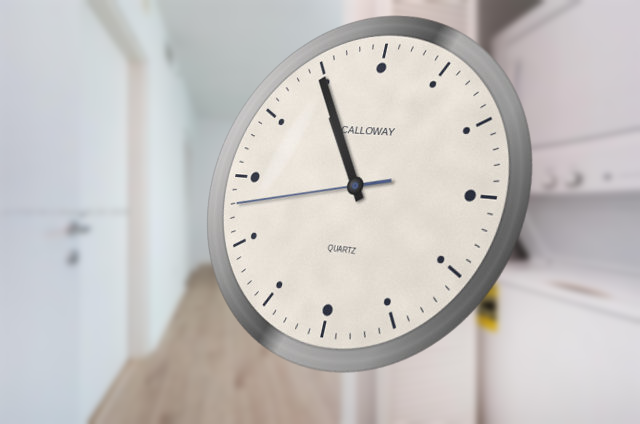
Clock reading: 10h54m43s
